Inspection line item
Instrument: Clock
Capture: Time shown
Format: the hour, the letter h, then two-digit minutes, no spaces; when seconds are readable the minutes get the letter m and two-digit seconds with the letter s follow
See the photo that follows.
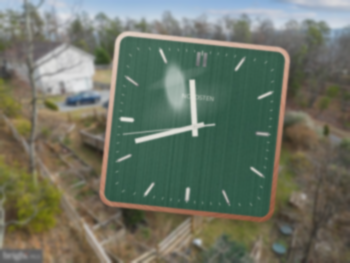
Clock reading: 11h41m43s
